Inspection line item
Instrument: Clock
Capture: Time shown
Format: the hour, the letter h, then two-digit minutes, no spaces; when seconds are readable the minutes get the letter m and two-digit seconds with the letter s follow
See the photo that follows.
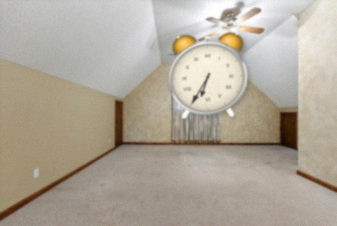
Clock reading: 6h35
